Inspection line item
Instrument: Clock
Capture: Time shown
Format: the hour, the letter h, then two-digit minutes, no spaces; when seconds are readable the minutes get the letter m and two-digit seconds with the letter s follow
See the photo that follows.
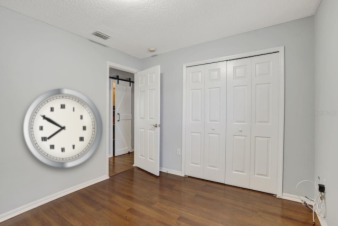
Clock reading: 7h50
